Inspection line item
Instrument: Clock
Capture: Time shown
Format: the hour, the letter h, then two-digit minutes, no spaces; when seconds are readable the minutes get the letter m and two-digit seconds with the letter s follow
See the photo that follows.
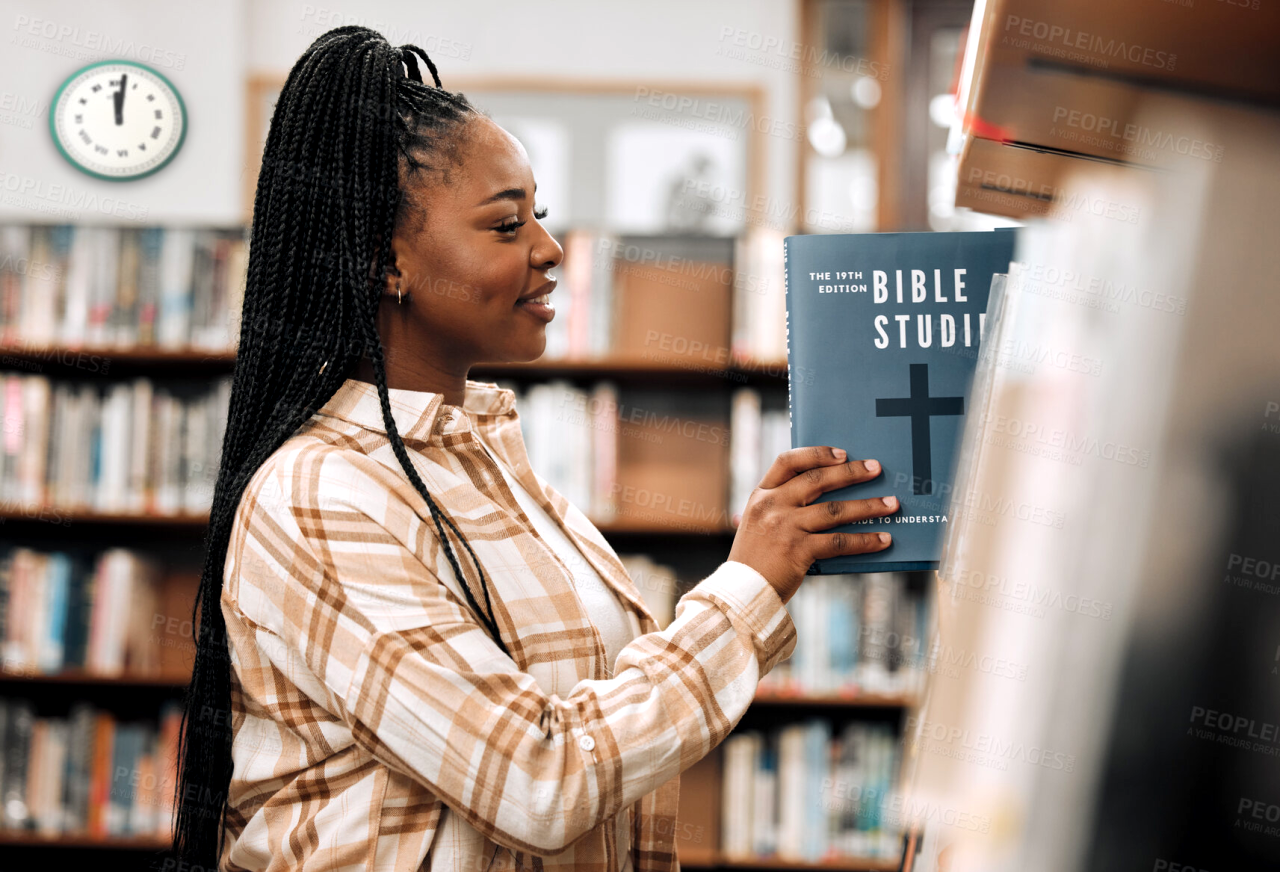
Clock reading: 12h02
